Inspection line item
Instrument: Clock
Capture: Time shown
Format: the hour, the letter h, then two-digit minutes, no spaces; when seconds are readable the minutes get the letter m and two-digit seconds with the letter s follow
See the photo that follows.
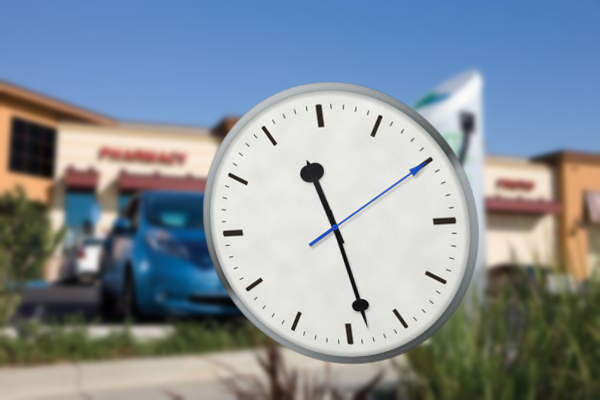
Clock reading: 11h28m10s
